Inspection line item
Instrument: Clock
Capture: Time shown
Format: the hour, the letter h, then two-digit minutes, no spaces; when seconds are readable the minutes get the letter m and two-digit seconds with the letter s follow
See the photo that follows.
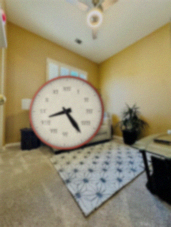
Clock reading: 8h24
